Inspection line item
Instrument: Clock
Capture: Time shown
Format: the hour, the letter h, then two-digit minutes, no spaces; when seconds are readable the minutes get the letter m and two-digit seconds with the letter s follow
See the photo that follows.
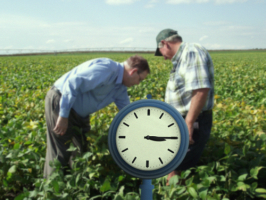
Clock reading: 3h15
